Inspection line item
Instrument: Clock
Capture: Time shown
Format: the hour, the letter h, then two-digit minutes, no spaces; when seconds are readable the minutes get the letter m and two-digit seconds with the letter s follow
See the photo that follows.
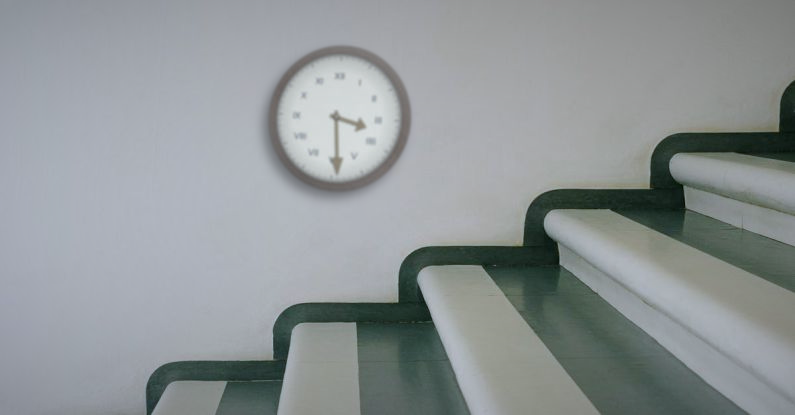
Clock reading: 3h29
